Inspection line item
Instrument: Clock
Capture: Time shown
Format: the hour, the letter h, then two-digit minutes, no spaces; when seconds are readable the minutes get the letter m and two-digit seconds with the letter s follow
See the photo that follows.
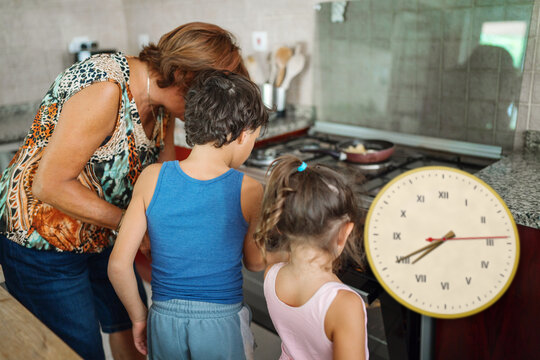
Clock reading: 7h40m14s
